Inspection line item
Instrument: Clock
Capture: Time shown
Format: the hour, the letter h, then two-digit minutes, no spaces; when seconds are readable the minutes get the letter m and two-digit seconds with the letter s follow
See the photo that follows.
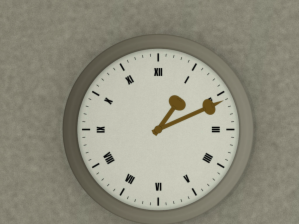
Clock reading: 1h11
